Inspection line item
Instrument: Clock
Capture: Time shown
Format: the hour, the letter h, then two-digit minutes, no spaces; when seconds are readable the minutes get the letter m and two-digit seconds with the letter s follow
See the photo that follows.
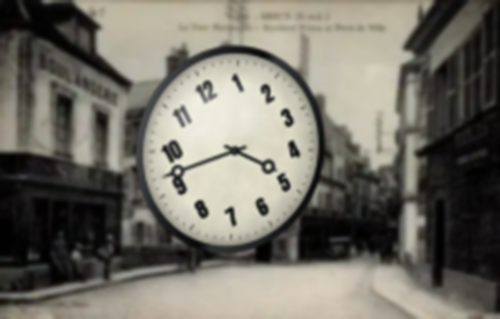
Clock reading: 4h47
